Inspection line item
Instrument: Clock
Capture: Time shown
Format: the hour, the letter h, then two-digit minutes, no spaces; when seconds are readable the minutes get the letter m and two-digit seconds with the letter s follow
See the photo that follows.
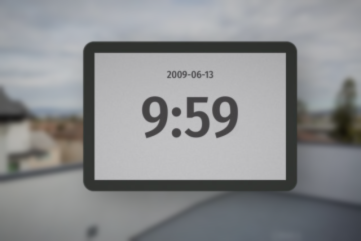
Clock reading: 9h59
